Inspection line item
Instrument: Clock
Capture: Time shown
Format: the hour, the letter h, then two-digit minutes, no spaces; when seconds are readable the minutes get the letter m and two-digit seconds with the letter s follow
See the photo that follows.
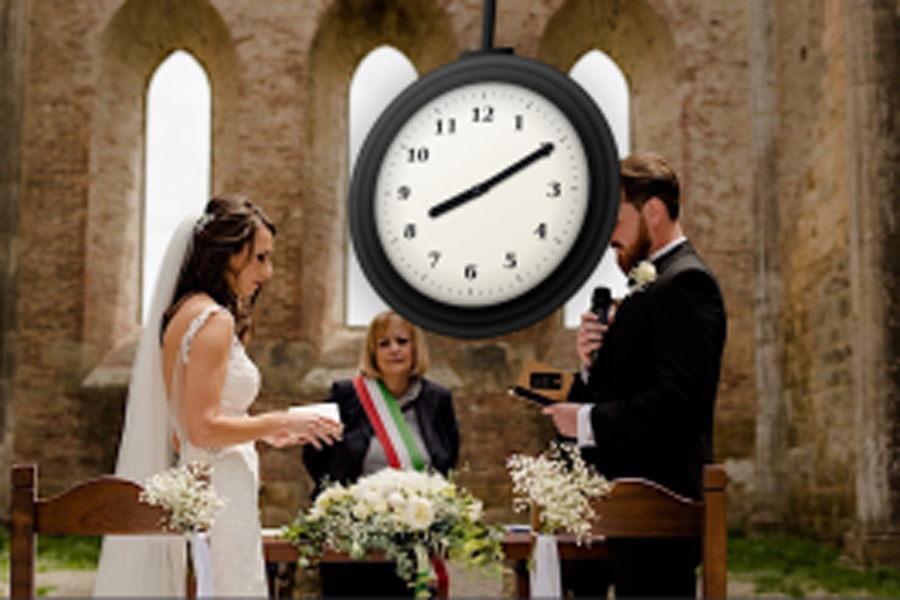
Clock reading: 8h10
